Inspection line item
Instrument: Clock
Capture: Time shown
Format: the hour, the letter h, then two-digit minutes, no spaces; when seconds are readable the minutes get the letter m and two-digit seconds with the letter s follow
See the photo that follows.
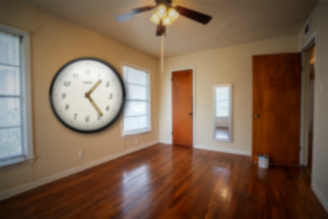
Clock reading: 1h24
